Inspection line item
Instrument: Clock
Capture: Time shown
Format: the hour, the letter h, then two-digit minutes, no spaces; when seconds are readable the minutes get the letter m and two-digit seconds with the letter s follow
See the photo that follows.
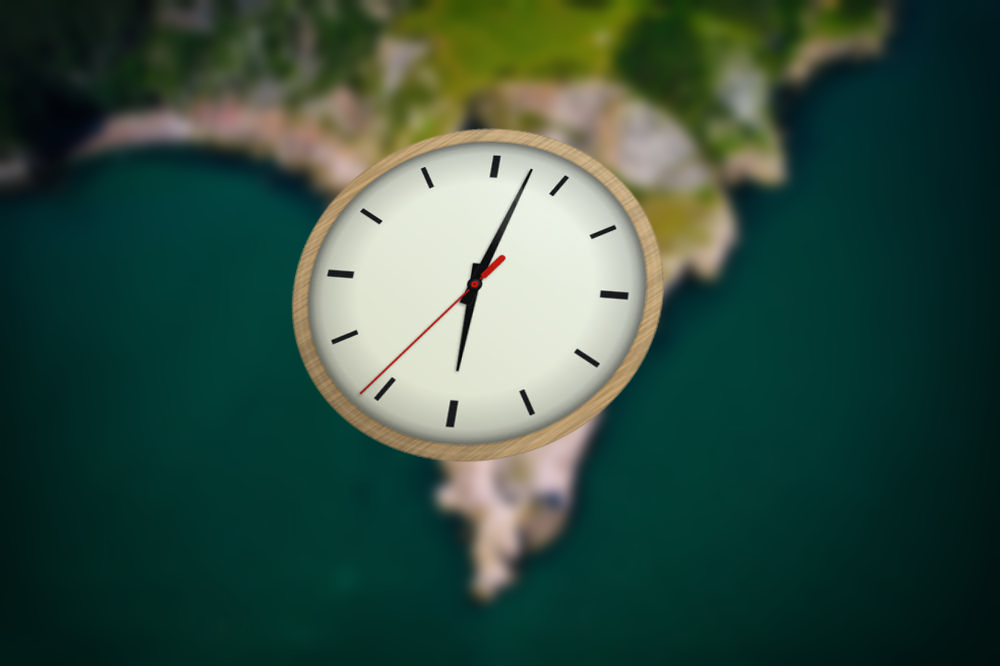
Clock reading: 6h02m36s
